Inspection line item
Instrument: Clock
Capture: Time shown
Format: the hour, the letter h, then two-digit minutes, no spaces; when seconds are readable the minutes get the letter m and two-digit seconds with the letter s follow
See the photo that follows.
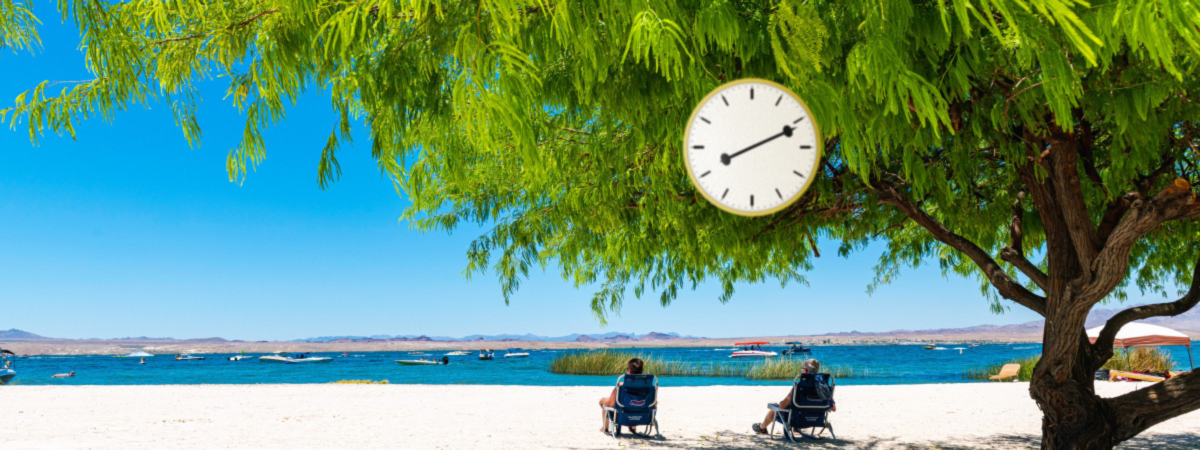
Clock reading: 8h11
